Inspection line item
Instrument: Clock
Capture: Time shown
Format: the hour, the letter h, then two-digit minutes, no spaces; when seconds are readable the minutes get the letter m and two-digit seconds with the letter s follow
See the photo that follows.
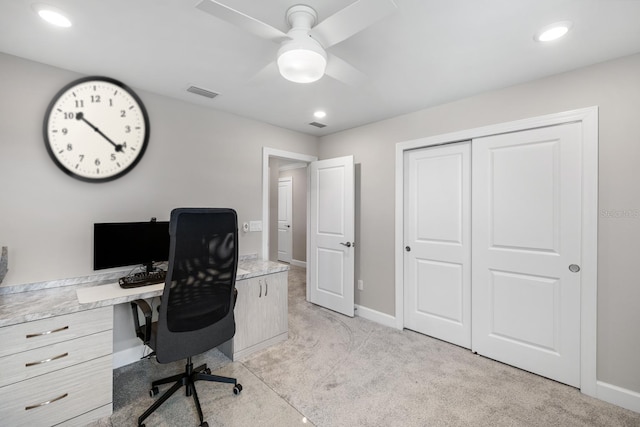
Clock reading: 10h22
